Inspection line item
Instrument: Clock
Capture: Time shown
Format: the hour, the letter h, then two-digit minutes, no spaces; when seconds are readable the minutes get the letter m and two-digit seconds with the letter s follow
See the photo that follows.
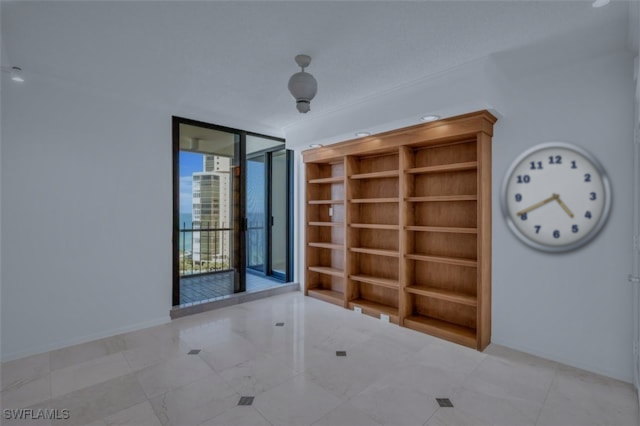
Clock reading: 4h41
